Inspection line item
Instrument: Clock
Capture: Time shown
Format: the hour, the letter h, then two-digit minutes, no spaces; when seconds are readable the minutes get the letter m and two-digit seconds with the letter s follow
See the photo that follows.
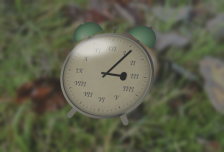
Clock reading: 3h06
